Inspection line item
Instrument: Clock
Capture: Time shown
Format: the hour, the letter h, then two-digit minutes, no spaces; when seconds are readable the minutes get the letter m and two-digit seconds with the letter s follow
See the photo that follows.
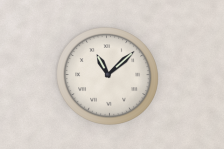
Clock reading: 11h08
